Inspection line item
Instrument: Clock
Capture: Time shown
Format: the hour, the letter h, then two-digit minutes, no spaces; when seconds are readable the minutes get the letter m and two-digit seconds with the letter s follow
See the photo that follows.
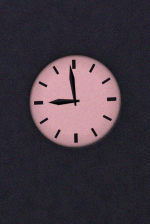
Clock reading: 8h59
